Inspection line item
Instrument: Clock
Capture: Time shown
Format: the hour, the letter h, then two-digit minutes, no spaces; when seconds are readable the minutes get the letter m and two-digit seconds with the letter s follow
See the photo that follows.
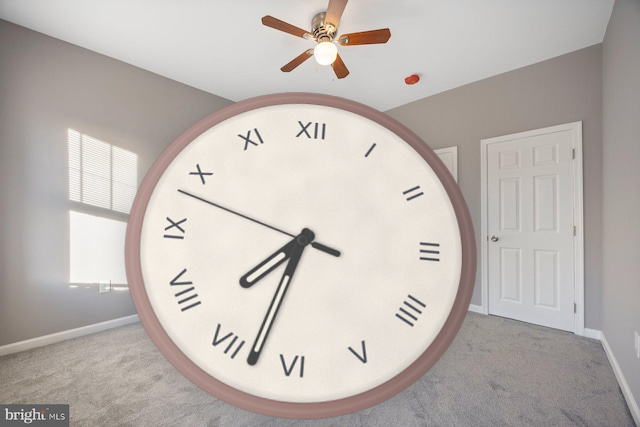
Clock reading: 7h32m48s
